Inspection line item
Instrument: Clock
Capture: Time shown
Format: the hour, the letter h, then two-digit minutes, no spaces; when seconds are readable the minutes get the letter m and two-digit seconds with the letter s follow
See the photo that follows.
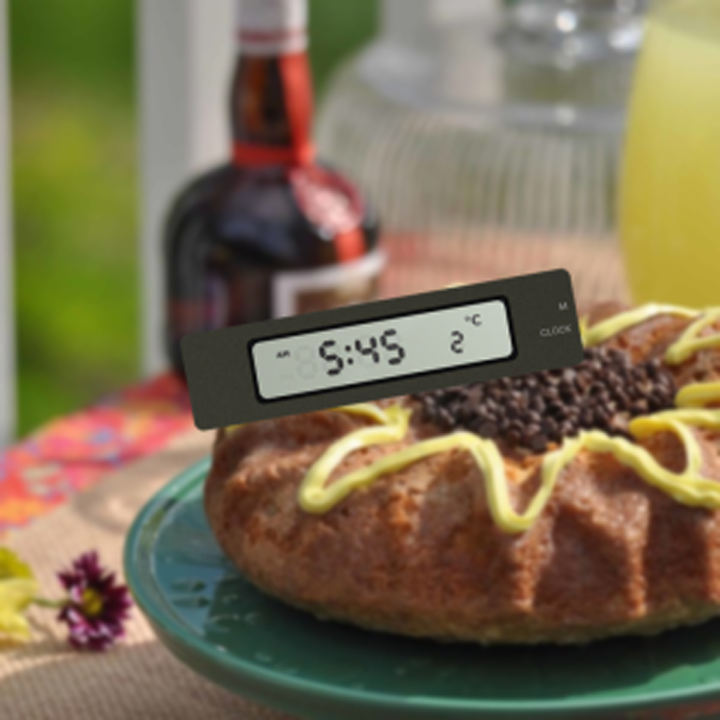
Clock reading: 5h45
